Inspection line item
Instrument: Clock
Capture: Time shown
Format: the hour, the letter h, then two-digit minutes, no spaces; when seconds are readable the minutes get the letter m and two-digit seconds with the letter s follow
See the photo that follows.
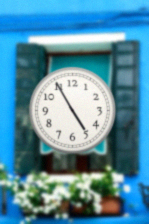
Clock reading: 4h55
